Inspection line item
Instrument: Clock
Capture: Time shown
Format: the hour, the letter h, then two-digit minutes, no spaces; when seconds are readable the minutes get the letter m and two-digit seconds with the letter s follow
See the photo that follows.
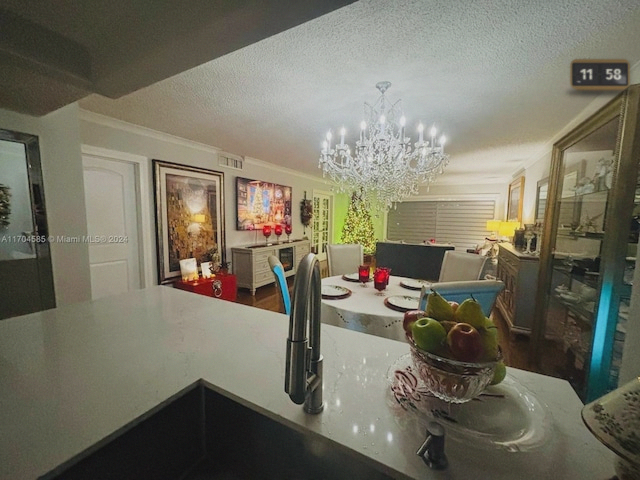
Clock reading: 11h58
